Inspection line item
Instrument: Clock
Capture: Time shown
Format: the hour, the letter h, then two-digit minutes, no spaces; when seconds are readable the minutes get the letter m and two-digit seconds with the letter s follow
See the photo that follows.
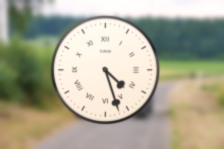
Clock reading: 4h27
